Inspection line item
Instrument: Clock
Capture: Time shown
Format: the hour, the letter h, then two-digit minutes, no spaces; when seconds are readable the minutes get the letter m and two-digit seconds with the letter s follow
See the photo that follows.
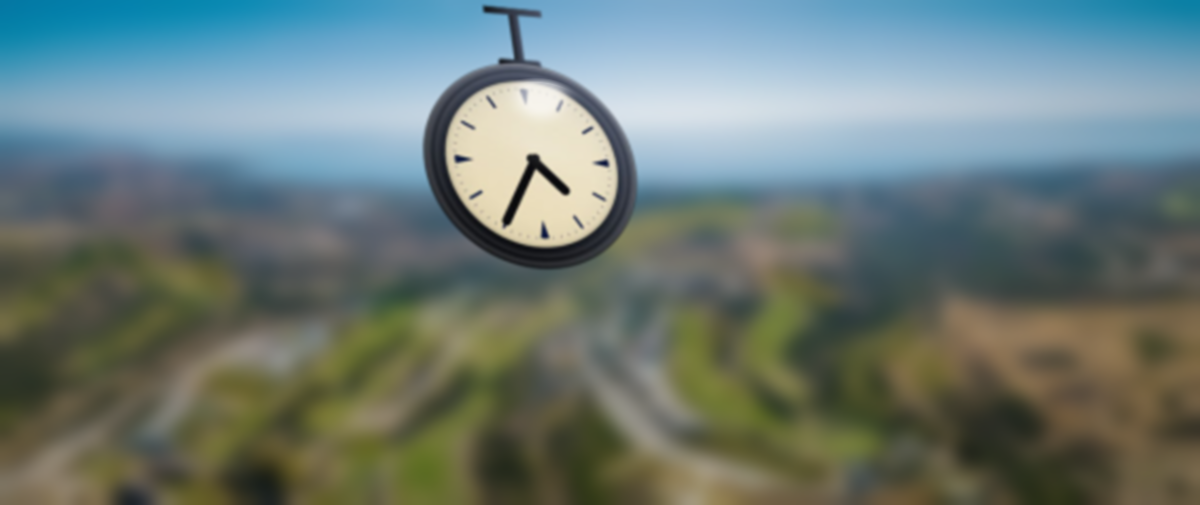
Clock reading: 4h35
